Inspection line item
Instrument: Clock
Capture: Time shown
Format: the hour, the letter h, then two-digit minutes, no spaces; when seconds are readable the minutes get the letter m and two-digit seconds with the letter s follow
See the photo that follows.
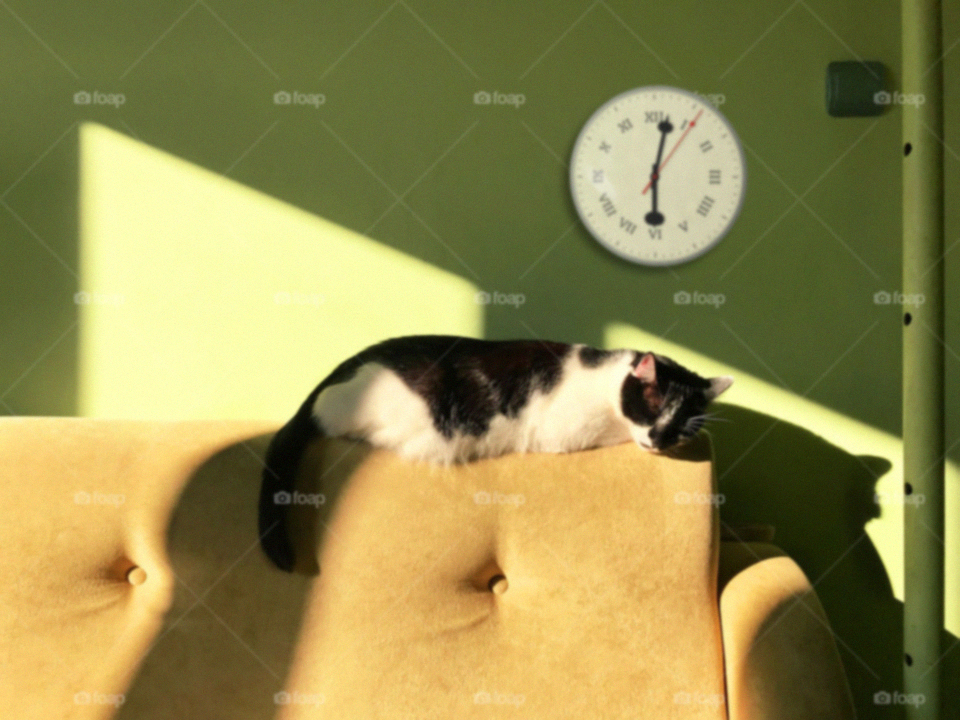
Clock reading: 6h02m06s
